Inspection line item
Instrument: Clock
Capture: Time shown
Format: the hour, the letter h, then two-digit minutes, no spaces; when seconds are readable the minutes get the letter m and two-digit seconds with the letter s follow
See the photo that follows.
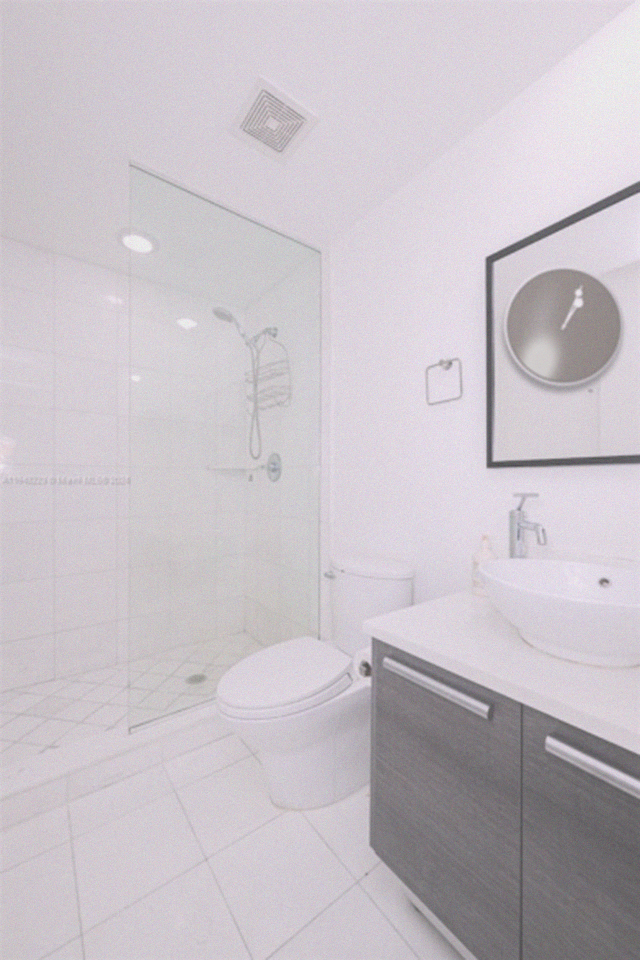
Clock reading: 1h04
